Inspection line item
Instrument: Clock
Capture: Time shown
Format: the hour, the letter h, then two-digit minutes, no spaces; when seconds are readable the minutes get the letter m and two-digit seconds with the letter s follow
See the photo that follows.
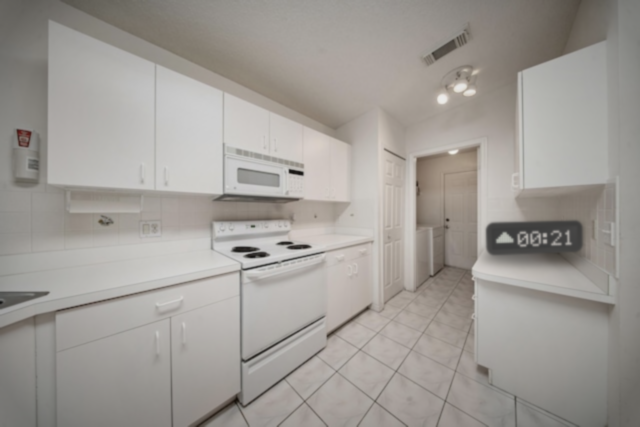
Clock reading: 0h21
